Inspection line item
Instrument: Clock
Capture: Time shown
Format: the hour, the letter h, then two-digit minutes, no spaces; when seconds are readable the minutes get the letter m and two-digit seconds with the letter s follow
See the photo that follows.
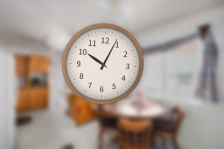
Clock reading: 10h04
